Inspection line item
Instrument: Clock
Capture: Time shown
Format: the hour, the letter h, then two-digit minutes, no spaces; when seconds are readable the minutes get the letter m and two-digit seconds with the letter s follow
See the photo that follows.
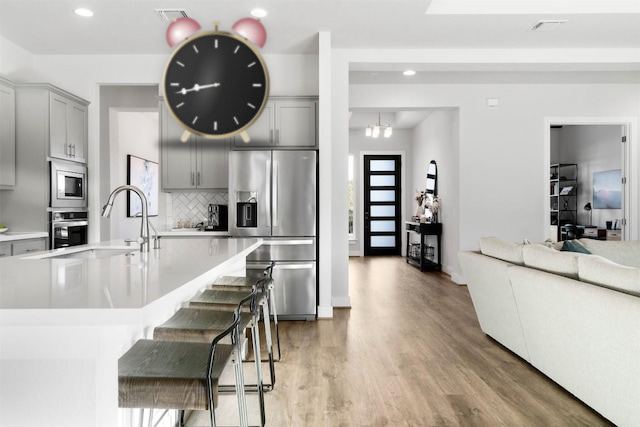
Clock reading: 8h43
